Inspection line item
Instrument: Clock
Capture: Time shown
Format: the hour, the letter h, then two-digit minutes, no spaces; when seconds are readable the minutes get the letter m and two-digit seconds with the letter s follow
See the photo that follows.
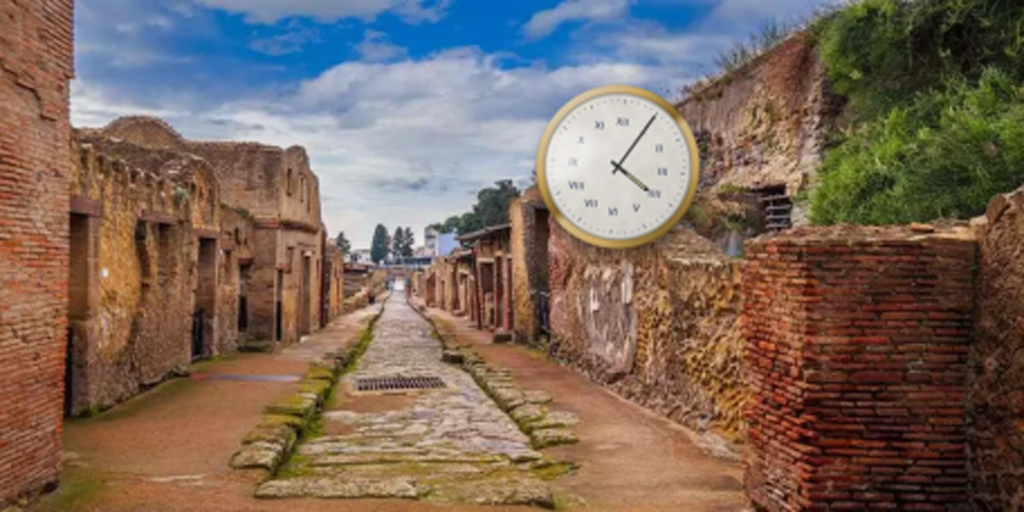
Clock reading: 4h05
